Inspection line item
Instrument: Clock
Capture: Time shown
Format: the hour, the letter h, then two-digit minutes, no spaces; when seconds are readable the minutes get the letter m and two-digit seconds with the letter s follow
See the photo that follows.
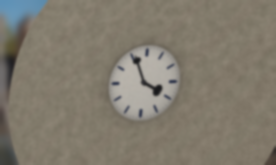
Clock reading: 3h56
